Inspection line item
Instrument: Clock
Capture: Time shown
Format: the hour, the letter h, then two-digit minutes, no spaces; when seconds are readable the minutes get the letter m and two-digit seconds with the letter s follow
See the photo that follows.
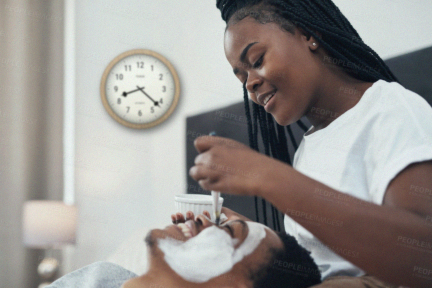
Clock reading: 8h22
